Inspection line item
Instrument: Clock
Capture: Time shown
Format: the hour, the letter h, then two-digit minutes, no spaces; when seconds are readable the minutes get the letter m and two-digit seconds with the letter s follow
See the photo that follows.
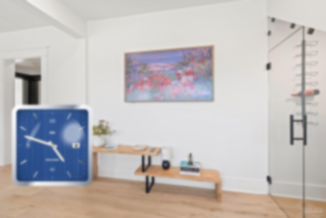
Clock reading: 4h48
